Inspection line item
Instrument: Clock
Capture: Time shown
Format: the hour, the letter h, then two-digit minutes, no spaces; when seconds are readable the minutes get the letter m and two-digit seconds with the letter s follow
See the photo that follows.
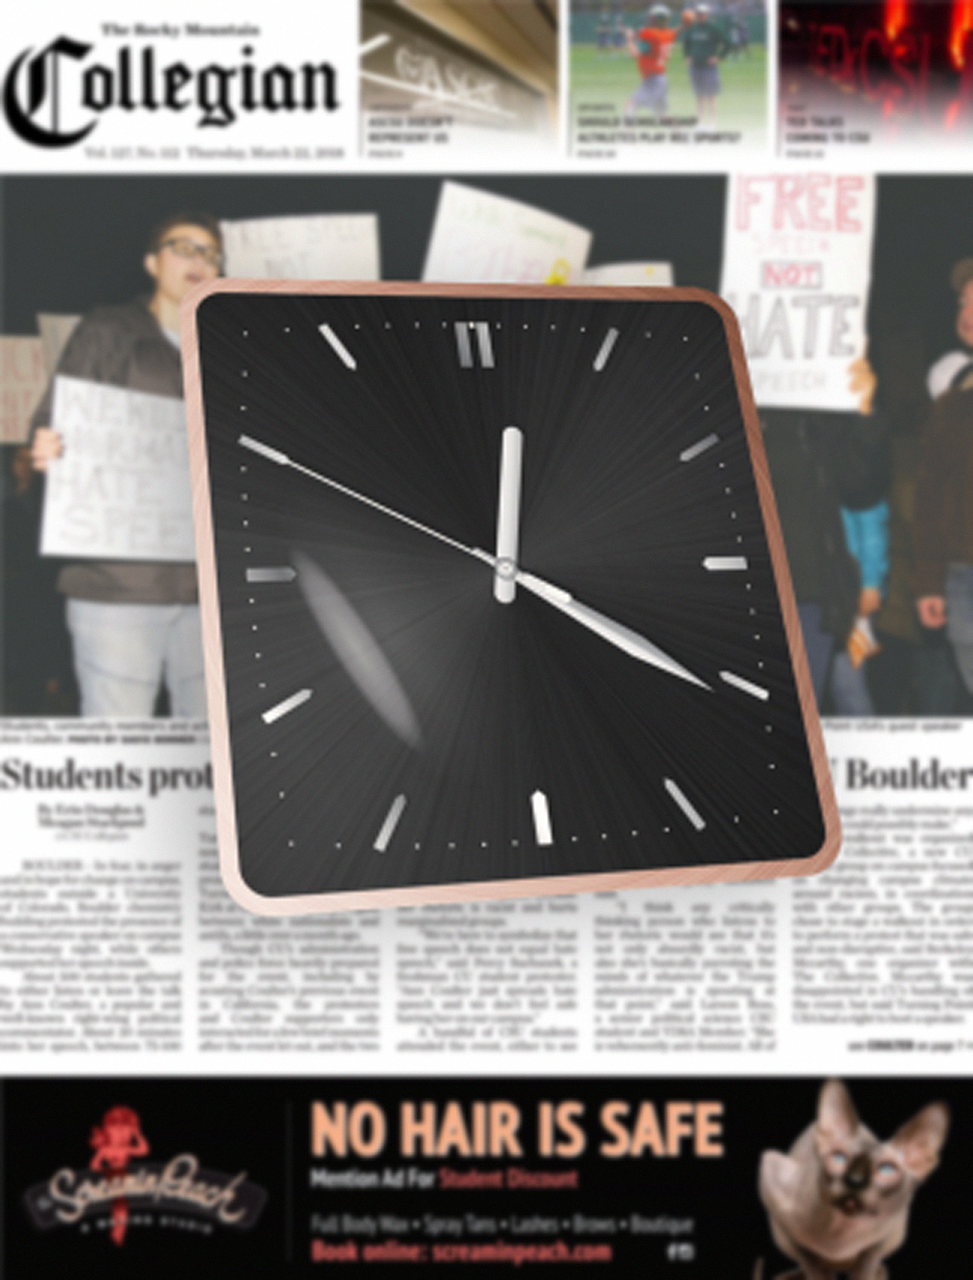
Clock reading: 12h20m50s
